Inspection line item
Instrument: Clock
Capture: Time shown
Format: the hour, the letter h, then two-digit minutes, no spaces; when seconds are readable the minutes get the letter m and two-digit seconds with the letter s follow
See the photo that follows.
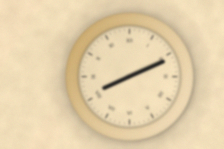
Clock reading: 8h11
